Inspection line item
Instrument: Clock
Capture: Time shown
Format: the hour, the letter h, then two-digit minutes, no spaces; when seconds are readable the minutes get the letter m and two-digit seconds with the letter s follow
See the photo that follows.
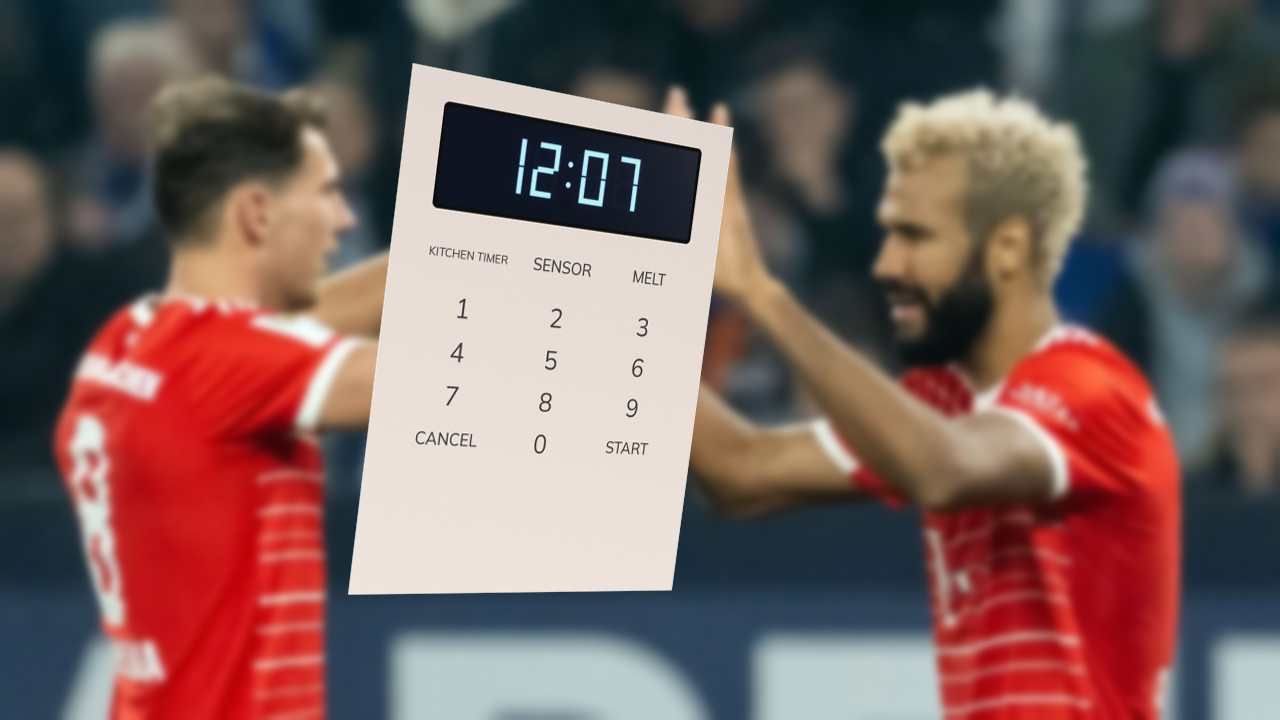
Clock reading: 12h07
